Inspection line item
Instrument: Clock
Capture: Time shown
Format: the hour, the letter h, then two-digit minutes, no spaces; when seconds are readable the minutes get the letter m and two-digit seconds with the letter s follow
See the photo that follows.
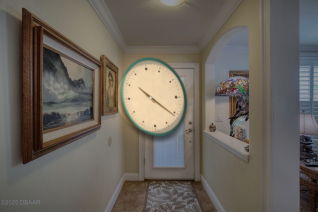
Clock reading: 10h21
